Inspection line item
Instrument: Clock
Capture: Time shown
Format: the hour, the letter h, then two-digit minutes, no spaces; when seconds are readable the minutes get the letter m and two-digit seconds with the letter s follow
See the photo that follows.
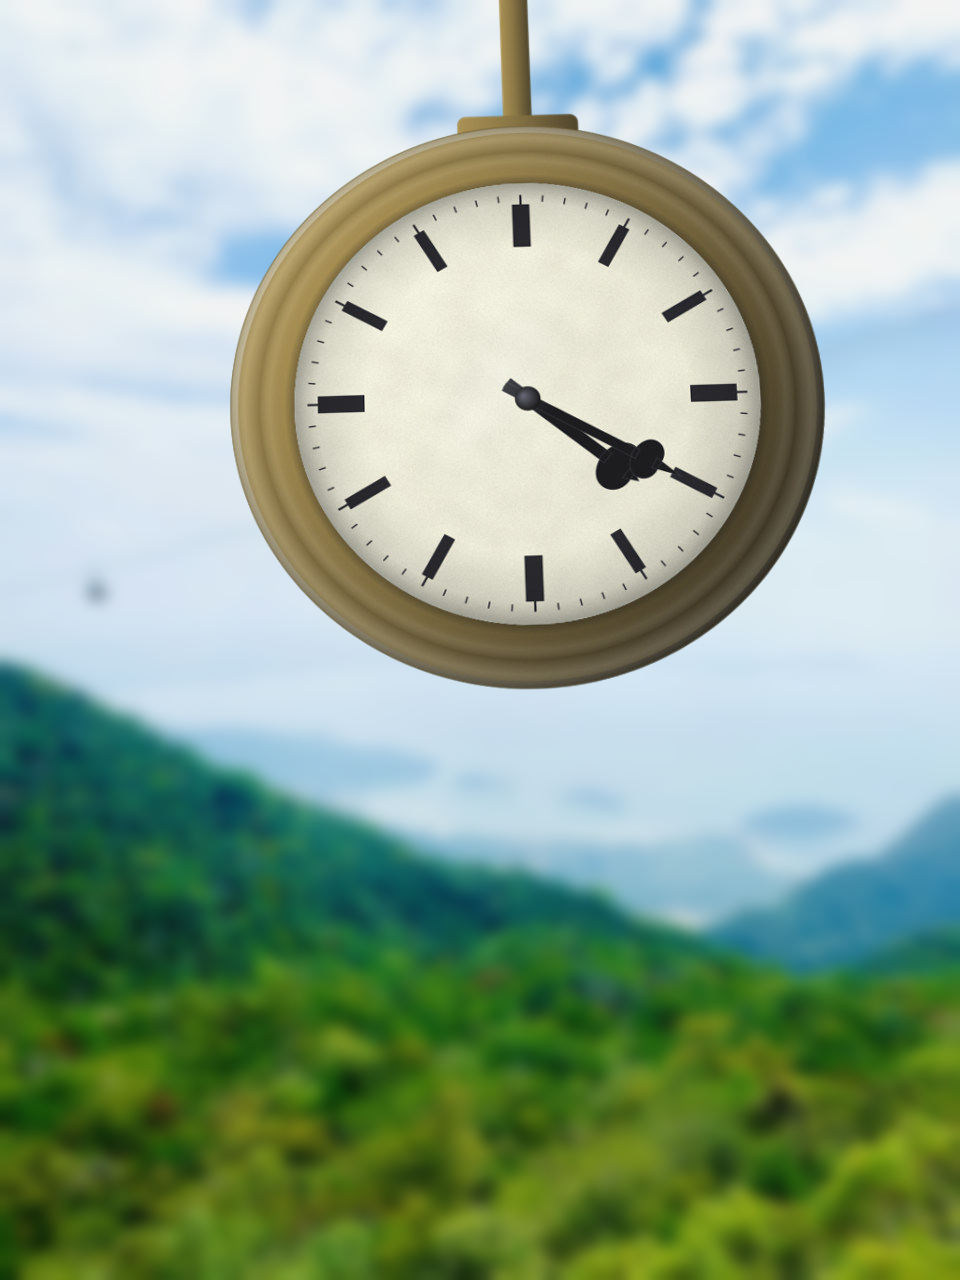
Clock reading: 4h20
